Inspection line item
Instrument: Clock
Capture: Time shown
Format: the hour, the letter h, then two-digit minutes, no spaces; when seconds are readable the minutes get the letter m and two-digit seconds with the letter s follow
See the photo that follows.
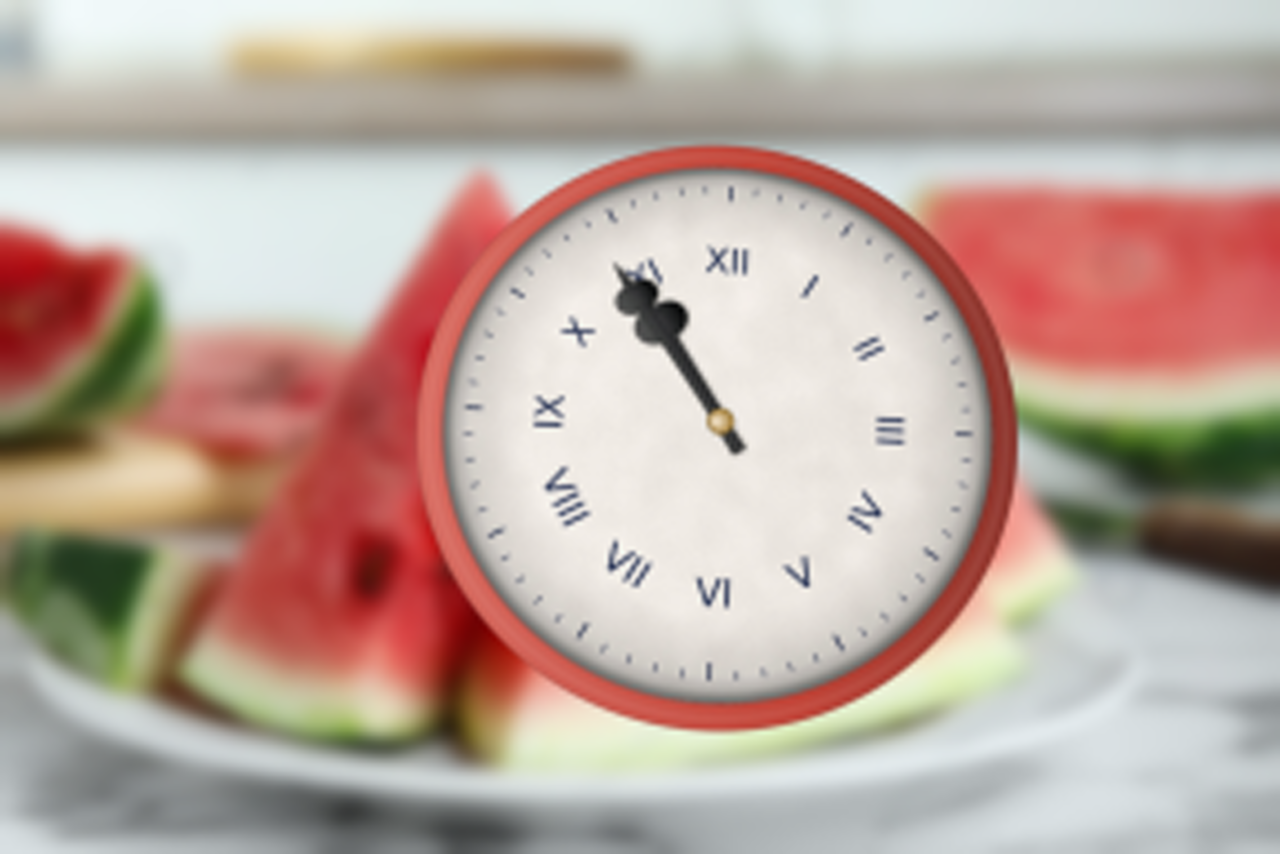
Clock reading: 10h54
